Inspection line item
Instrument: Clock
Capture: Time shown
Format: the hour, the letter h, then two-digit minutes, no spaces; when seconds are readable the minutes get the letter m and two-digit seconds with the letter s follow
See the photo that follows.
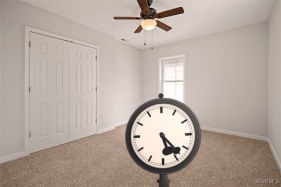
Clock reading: 5h23
